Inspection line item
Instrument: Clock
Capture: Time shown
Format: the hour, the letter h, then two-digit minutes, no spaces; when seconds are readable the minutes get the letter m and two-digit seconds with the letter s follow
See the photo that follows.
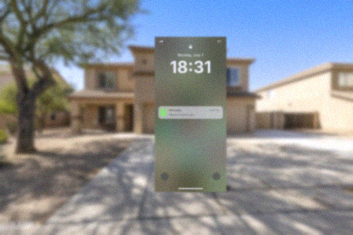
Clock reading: 18h31
